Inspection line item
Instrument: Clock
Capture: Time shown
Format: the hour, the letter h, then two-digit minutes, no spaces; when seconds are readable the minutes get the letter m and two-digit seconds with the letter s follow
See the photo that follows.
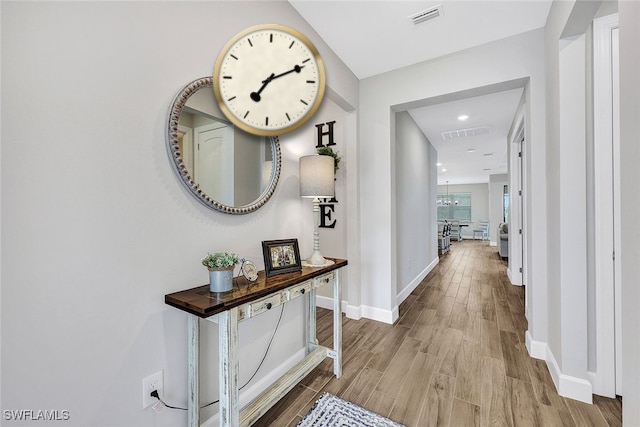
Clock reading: 7h11
